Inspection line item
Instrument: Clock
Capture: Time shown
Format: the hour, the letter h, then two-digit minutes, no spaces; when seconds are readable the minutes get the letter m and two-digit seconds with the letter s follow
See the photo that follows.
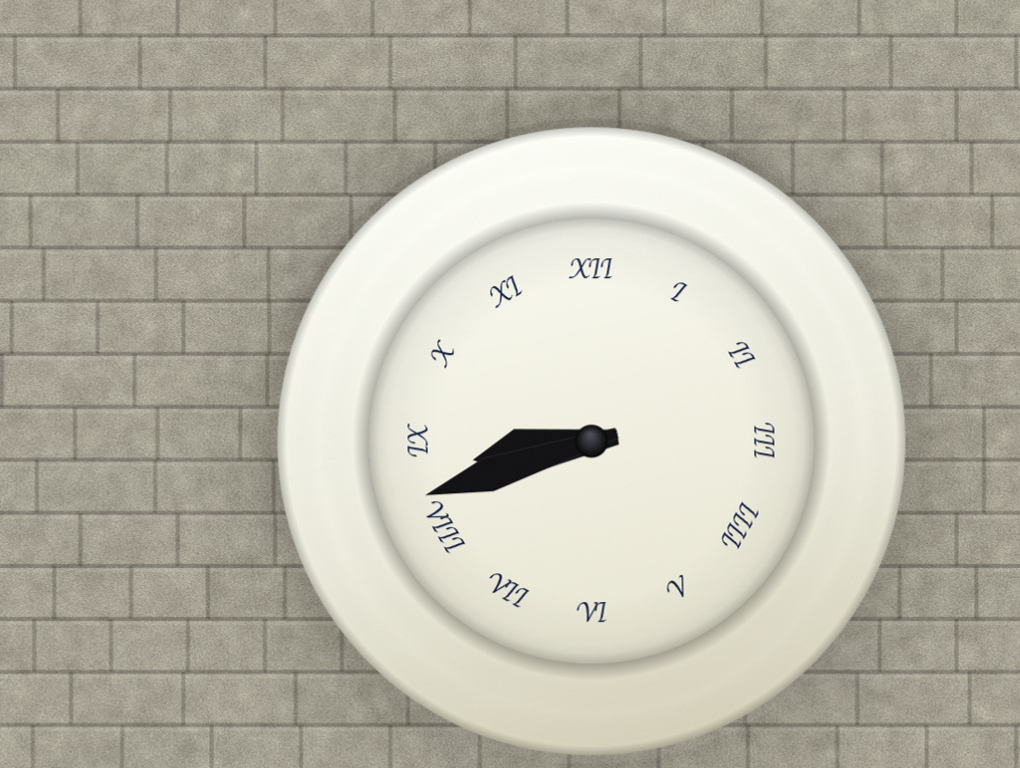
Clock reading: 8h42
